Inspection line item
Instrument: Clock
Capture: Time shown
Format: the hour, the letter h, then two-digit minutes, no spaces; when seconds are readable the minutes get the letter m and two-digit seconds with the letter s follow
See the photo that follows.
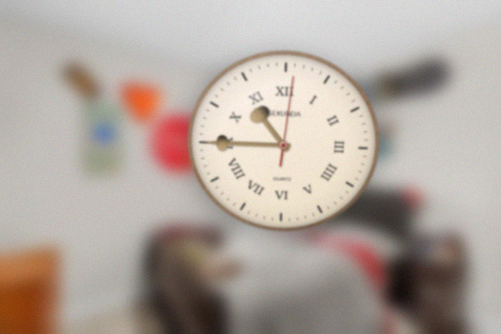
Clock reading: 10h45m01s
